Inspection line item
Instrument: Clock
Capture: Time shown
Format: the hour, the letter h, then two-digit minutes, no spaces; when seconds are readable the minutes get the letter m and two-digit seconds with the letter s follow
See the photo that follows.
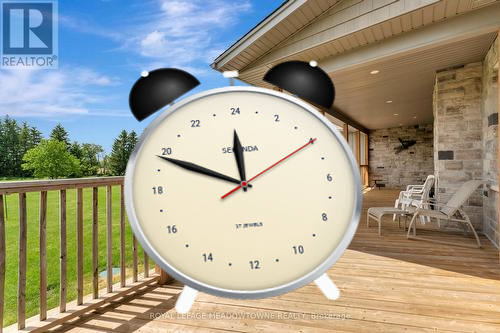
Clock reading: 23h49m10s
